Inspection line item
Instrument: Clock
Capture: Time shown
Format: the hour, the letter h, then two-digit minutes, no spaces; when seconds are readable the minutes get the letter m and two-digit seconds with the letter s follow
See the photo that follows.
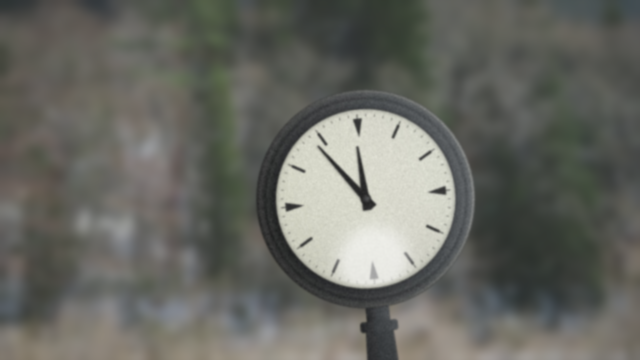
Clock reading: 11h54
